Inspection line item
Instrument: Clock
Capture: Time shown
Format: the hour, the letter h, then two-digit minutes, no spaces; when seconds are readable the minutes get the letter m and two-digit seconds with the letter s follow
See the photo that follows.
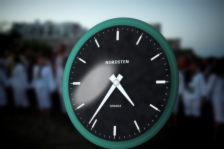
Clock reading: 4h36
